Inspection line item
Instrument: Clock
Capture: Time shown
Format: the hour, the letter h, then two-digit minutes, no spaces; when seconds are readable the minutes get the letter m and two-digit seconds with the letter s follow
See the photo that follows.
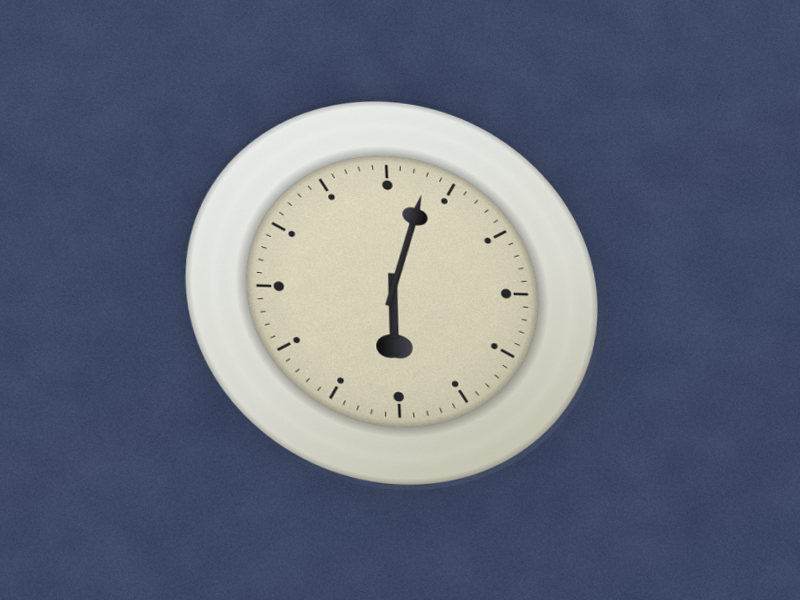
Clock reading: 6h03
